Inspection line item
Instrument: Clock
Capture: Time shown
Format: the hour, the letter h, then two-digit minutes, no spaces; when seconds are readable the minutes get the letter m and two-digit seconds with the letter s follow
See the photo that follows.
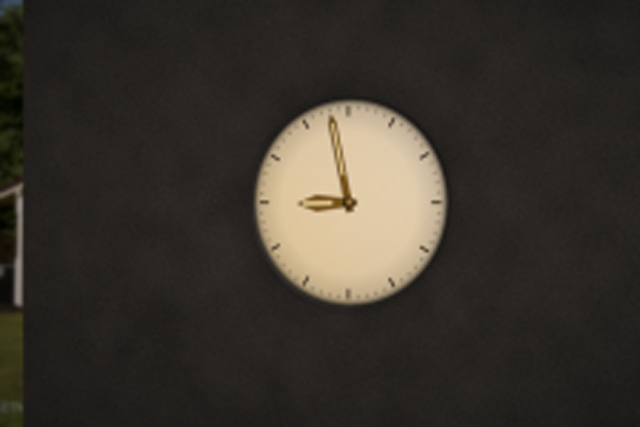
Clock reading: 8h58
